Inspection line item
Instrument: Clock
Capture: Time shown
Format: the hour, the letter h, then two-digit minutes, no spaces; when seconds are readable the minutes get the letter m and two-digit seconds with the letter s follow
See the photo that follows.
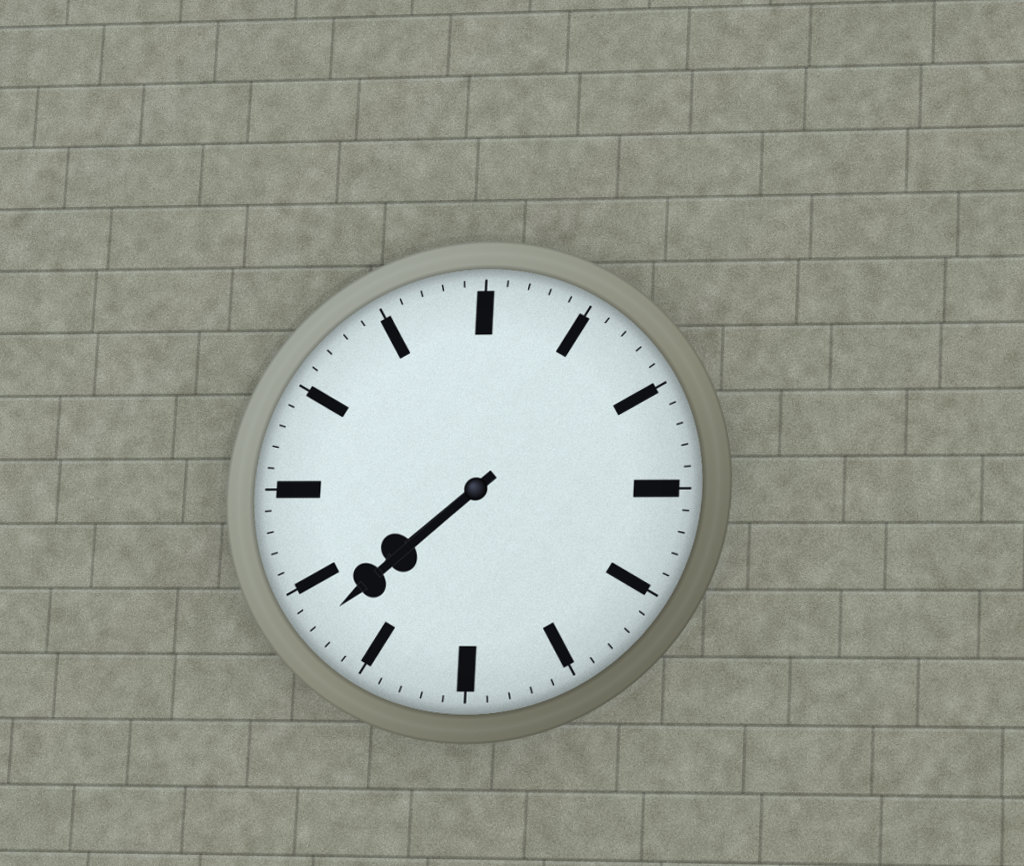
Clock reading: 7h38
